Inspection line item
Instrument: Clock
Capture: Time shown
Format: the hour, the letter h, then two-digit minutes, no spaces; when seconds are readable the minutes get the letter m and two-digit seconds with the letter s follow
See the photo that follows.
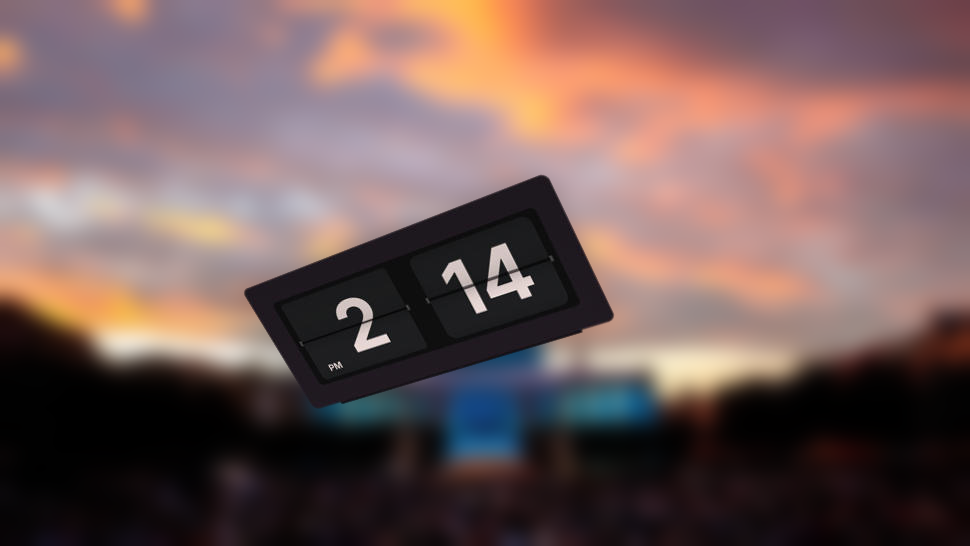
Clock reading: 2h14
